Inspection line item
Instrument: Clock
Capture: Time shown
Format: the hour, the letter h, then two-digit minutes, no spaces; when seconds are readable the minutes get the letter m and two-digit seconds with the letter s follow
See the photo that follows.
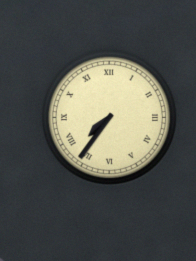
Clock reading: 7h36
